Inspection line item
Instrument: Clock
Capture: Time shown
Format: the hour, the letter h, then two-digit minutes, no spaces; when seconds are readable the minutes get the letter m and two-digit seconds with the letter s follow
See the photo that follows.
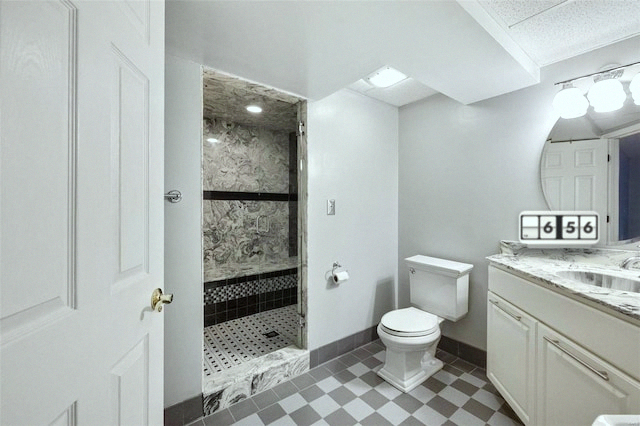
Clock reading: 6h56
